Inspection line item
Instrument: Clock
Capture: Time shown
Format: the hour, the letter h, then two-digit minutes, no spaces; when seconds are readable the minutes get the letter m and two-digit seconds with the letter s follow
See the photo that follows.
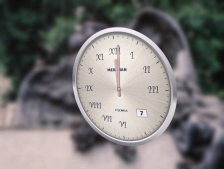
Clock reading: 12h01
